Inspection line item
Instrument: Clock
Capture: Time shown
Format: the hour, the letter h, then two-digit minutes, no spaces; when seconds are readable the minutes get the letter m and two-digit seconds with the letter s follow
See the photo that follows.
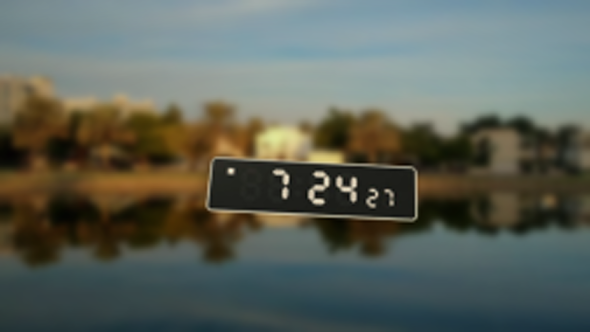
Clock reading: 7h24m27s
